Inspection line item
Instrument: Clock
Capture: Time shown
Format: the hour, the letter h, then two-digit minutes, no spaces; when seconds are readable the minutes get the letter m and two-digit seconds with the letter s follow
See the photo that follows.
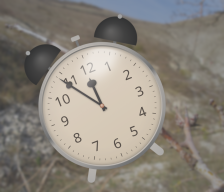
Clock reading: 11h54
